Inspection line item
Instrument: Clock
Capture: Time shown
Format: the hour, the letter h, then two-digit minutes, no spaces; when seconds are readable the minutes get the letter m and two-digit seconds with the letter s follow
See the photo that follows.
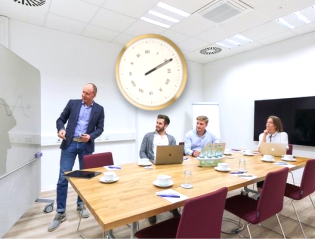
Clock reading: 2h11
